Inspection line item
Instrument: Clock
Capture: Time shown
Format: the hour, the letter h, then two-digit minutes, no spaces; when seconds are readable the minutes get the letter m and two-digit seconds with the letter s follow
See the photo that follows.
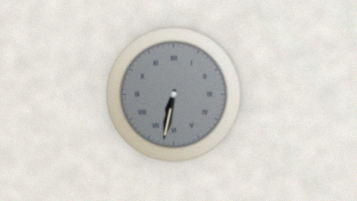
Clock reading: 6h32
